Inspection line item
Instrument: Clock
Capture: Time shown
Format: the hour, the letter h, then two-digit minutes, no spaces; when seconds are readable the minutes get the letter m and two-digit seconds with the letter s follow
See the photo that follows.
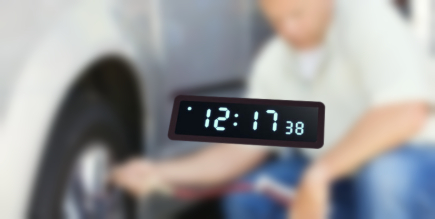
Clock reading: 12h17m38s
